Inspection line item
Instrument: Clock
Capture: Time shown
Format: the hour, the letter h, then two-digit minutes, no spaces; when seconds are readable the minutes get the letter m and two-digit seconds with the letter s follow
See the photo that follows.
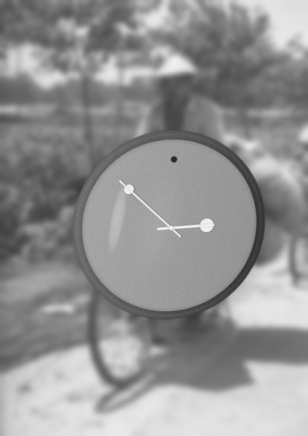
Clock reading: 2h52
